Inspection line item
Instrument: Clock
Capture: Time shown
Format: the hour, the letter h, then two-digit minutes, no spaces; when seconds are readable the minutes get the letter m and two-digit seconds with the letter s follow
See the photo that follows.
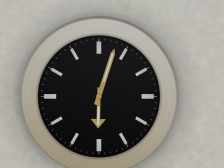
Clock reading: 6h03
